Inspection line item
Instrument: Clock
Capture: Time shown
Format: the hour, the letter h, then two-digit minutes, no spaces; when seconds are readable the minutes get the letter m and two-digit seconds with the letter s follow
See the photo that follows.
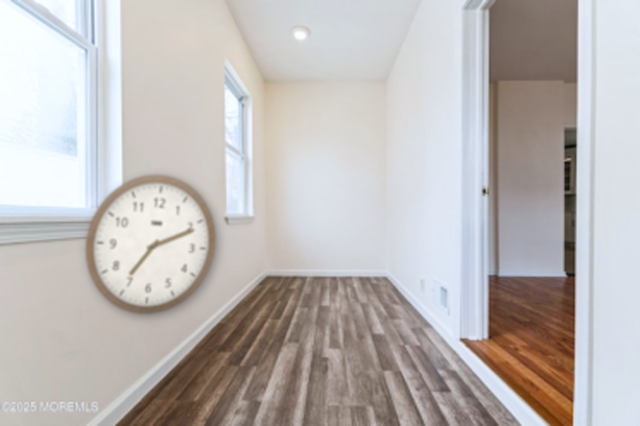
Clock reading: 7h11
